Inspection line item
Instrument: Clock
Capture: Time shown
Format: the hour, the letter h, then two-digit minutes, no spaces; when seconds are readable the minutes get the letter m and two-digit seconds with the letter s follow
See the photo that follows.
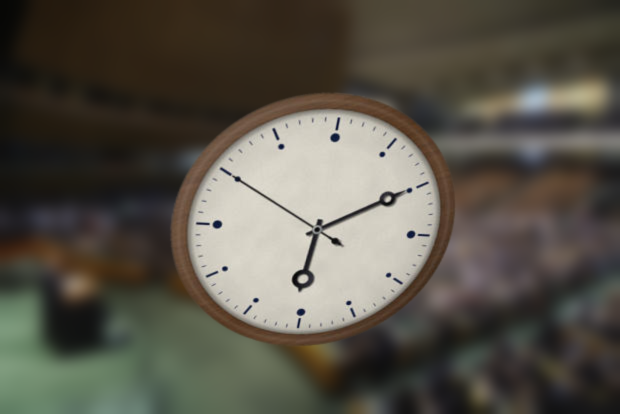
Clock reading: 6h09m50s
